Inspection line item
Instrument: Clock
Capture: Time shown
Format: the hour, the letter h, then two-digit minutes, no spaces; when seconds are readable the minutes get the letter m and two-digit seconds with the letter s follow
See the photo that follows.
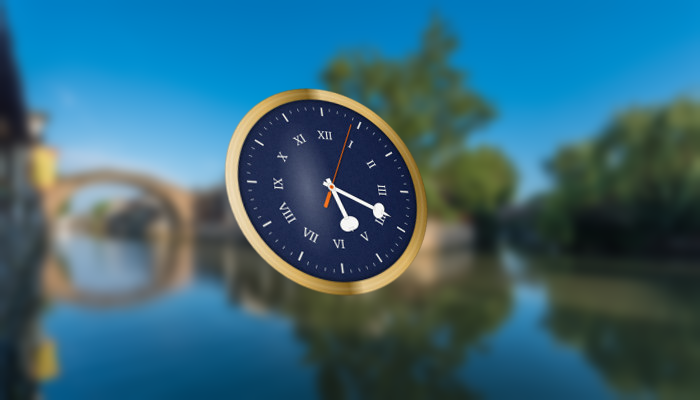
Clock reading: 5h19m04s
